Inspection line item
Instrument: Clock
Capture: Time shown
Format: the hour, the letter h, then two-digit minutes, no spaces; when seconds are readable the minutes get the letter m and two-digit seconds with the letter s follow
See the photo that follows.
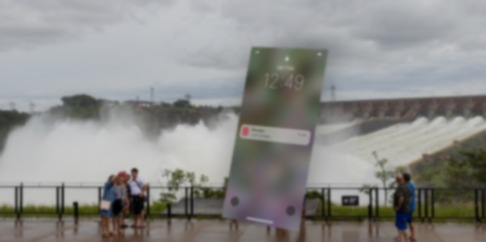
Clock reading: 12h49
